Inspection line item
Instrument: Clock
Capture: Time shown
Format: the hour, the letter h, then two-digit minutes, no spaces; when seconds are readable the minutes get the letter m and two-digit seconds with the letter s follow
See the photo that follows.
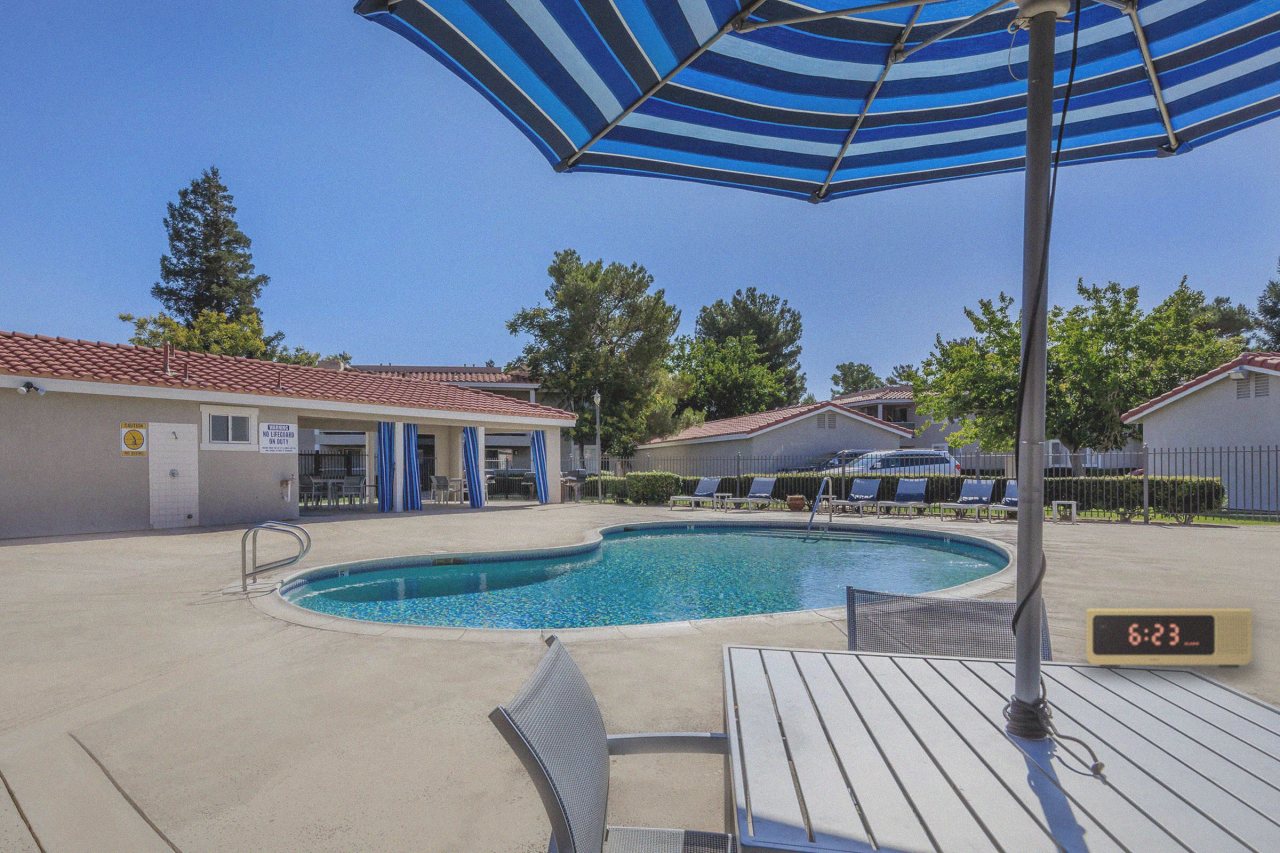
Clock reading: 6h23
